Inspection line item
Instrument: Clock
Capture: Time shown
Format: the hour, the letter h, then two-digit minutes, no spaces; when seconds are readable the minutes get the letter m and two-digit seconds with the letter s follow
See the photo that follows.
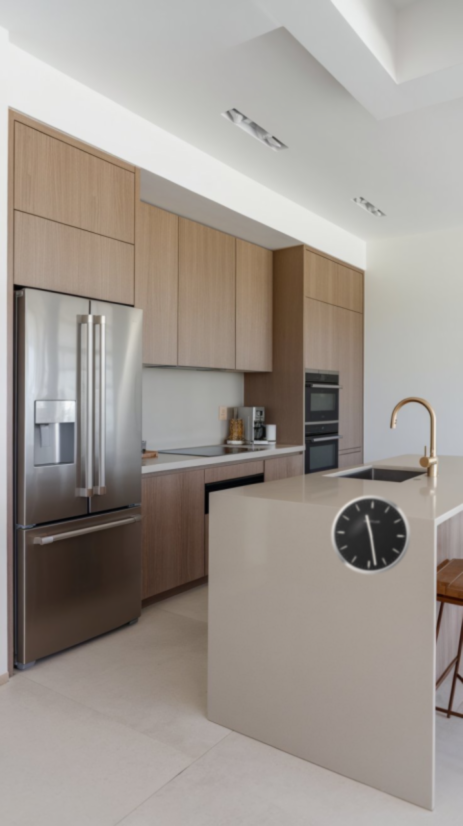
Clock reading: 11h28
